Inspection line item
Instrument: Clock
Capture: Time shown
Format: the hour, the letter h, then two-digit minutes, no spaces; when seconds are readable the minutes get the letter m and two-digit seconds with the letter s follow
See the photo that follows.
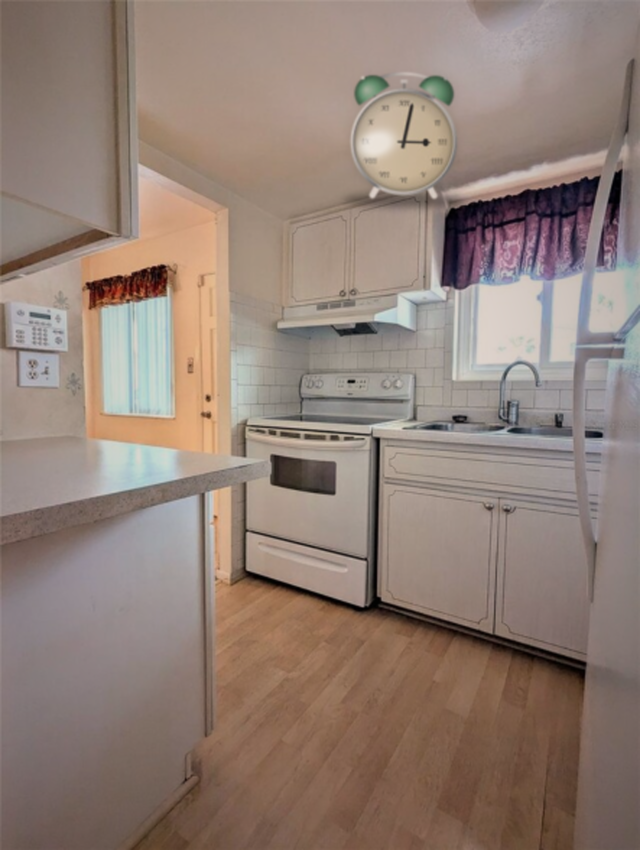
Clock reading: 3h02
